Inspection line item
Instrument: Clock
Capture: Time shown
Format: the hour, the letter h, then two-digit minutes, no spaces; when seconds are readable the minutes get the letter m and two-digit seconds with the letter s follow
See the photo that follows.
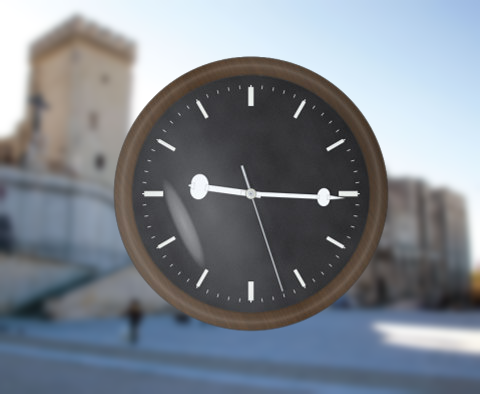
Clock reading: 9h15m27s
